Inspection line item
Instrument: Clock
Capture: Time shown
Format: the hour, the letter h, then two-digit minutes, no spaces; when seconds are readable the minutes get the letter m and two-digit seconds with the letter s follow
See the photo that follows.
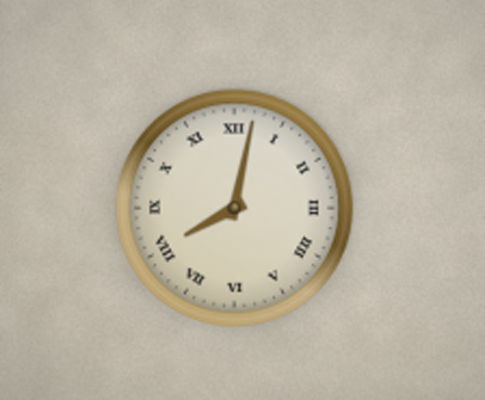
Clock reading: 8h02
